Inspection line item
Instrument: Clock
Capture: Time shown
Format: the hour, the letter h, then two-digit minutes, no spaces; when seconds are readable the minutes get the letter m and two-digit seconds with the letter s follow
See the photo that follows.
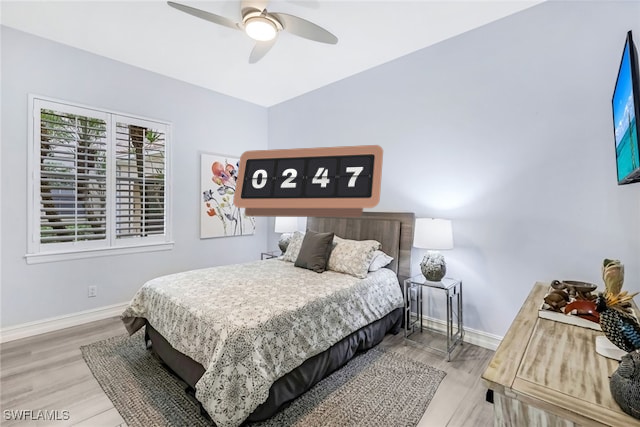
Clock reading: 2h47
